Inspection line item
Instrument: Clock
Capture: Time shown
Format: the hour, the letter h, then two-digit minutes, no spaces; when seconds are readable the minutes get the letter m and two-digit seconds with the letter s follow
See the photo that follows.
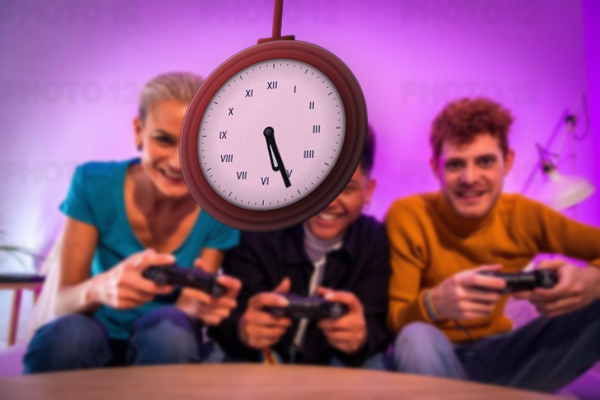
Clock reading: 5h26
